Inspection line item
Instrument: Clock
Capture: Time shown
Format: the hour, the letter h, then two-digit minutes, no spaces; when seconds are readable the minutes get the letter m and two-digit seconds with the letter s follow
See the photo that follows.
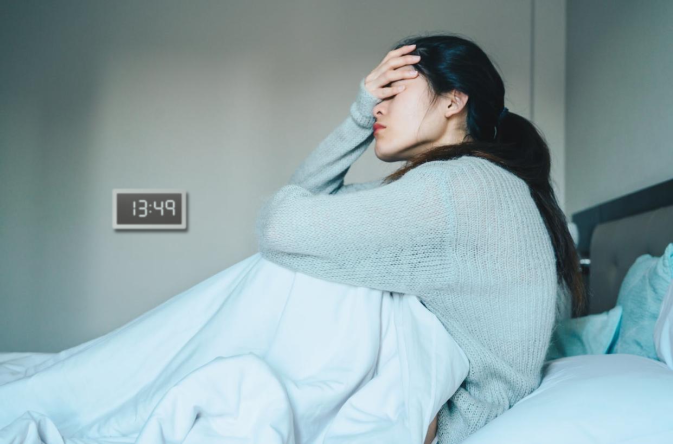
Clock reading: 13h49
